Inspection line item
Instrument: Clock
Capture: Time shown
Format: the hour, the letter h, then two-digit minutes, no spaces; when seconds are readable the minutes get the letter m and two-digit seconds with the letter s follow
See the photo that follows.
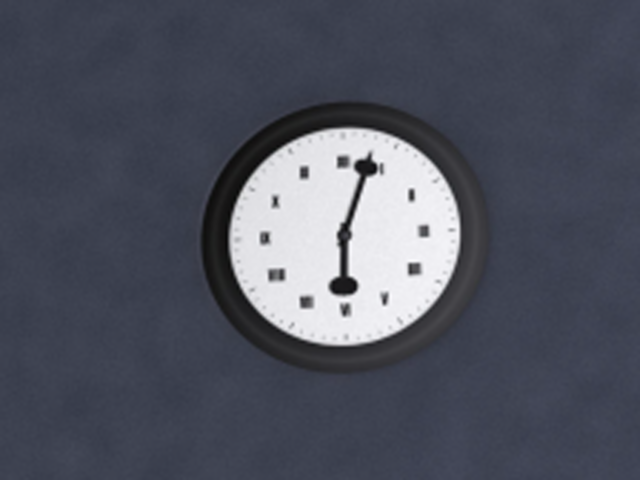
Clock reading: 6h03
